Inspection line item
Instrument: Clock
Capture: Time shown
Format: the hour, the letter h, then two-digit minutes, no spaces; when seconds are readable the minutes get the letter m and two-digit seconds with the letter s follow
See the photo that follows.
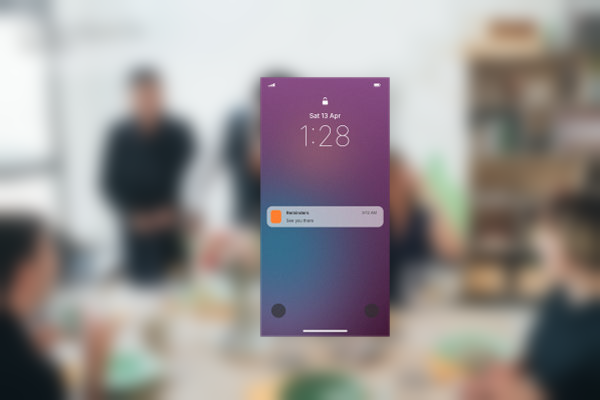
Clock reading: 1h28
